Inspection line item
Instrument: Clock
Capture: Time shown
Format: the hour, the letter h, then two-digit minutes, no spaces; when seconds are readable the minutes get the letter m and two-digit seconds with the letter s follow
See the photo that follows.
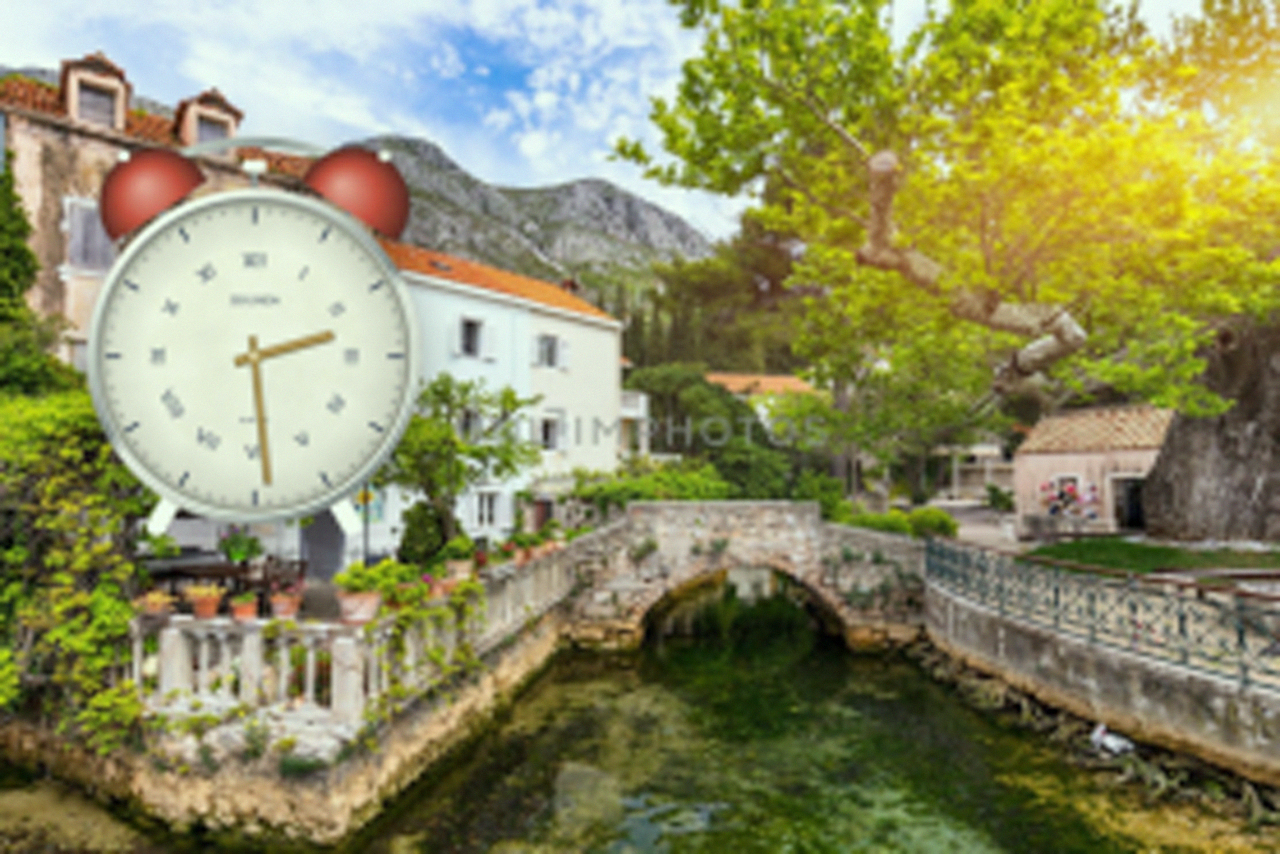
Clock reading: 2h29
